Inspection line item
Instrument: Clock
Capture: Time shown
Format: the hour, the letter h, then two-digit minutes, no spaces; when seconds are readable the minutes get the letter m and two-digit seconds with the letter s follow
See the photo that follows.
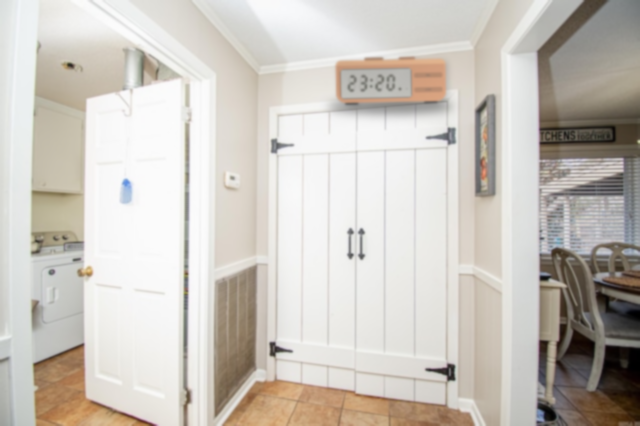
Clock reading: 23h20
